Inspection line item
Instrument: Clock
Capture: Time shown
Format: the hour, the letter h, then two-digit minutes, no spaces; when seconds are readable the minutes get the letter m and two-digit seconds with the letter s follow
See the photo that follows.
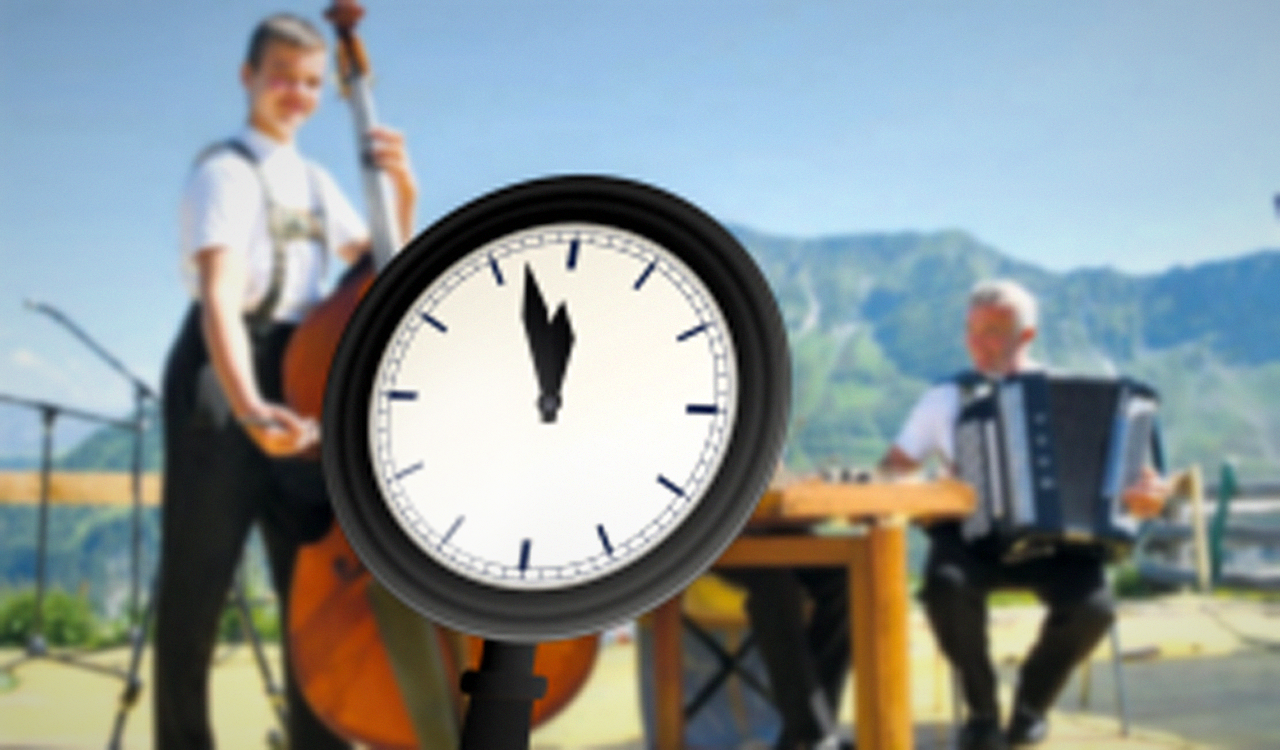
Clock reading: 11h57
